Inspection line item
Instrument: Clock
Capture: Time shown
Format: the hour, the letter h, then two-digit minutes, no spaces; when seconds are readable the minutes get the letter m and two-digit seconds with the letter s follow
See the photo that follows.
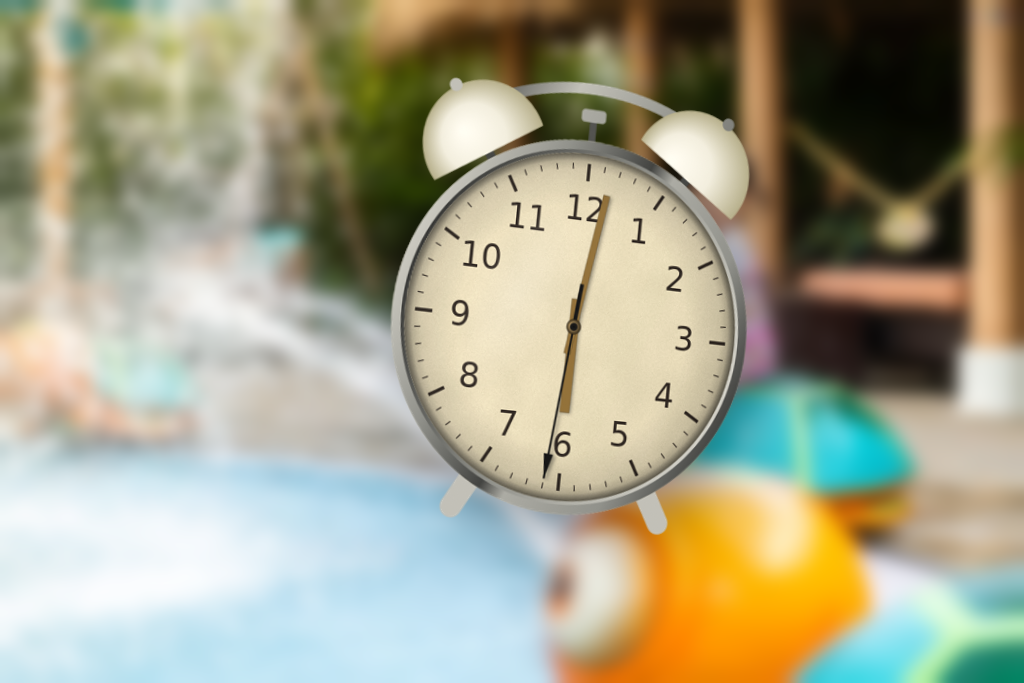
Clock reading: 6h01m31s
